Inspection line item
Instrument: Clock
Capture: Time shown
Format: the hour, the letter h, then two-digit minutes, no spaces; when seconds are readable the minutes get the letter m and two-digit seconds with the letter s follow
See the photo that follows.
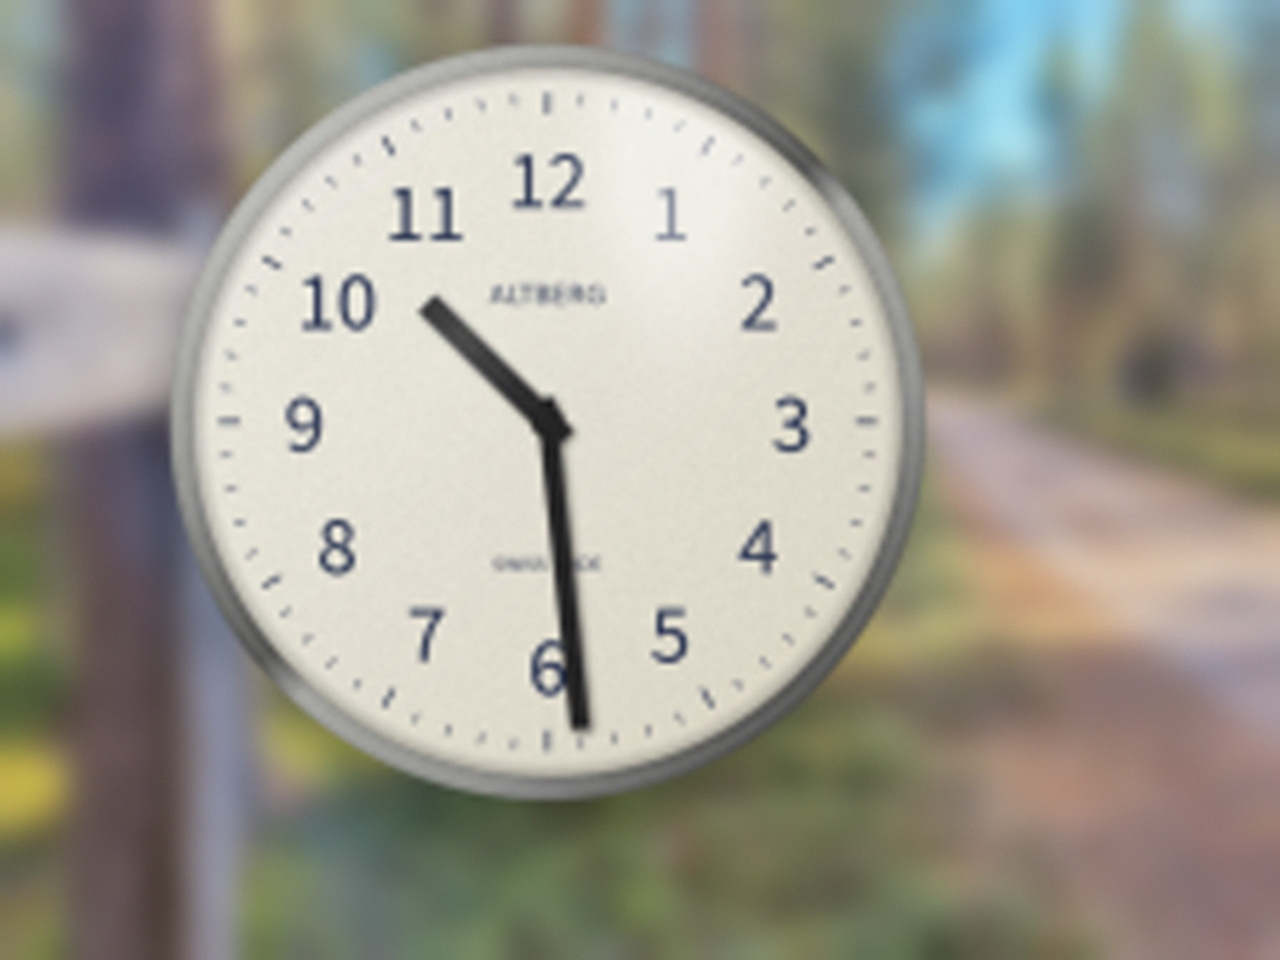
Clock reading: 10h29
